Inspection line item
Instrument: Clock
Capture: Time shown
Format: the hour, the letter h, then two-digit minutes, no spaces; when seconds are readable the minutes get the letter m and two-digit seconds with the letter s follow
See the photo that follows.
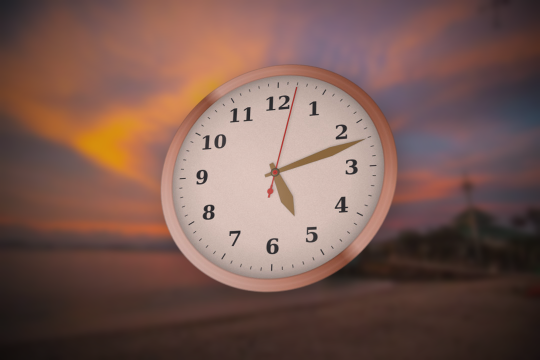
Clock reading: 5h12m02s
